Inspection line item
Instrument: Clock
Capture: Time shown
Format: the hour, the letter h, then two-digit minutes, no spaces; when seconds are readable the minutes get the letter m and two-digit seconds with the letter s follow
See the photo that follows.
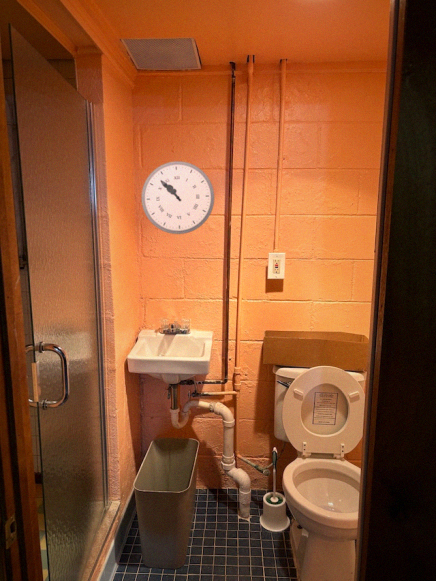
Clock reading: 10h53
